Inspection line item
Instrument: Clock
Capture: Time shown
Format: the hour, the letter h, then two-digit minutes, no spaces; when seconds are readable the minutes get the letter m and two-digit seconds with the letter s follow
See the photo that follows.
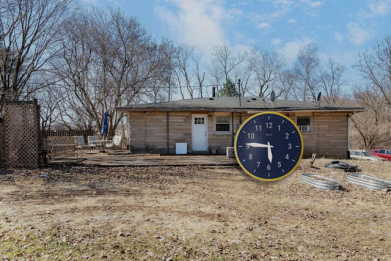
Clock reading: 5h46
